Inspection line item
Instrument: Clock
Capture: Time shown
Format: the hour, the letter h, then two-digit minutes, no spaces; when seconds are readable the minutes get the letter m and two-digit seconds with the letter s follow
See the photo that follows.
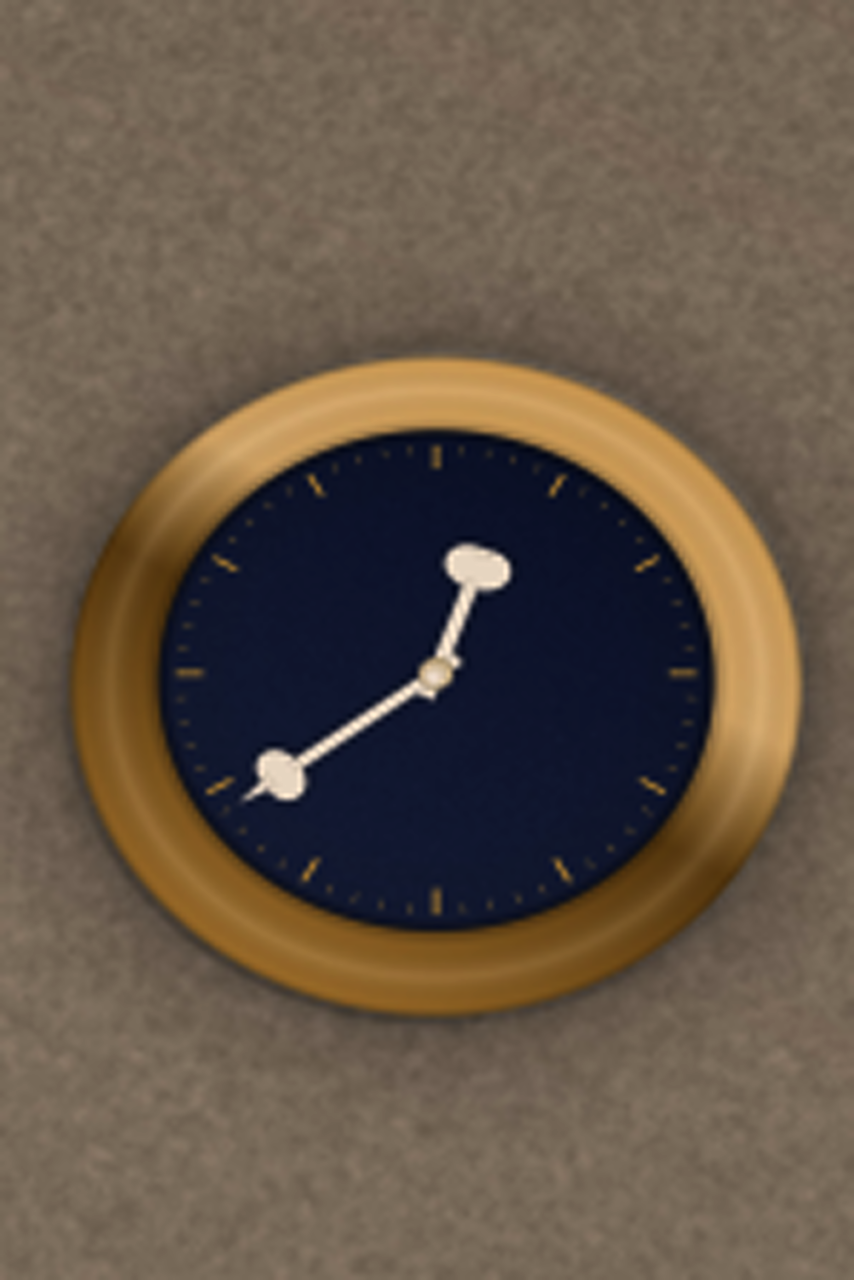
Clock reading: 12h39
